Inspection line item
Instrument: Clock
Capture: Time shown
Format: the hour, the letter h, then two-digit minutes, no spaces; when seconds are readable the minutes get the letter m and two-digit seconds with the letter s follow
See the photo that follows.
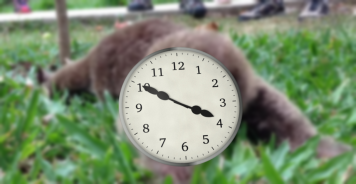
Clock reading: 3h50
